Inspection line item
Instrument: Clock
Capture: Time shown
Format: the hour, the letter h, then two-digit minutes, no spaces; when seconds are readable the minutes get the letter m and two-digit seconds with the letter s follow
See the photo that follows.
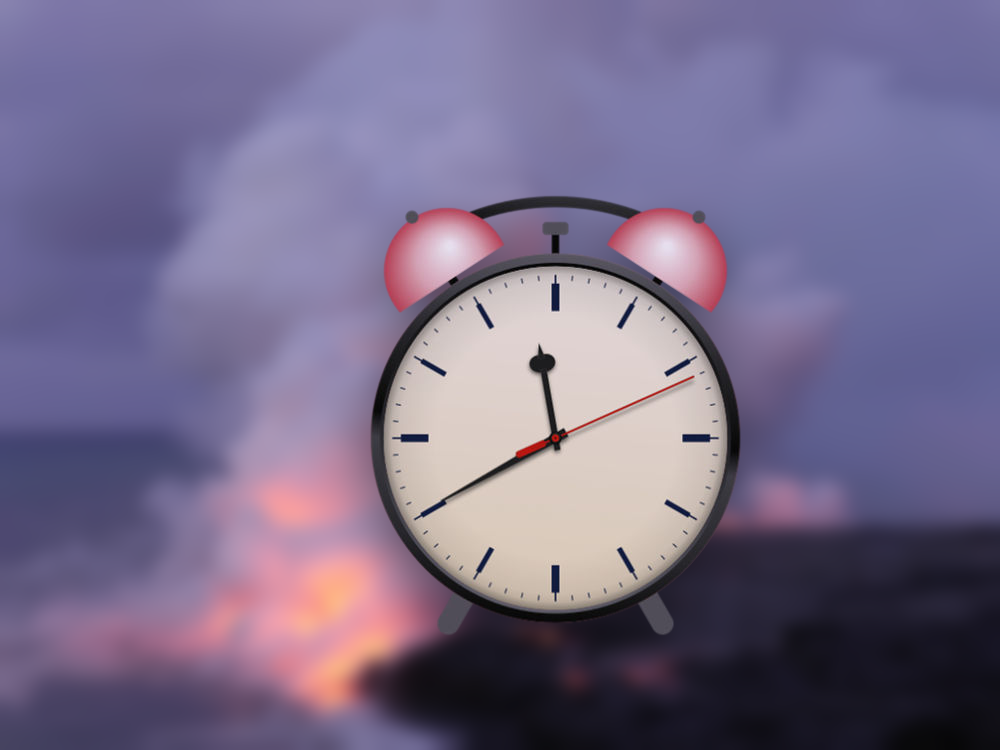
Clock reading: 11h40m11s
